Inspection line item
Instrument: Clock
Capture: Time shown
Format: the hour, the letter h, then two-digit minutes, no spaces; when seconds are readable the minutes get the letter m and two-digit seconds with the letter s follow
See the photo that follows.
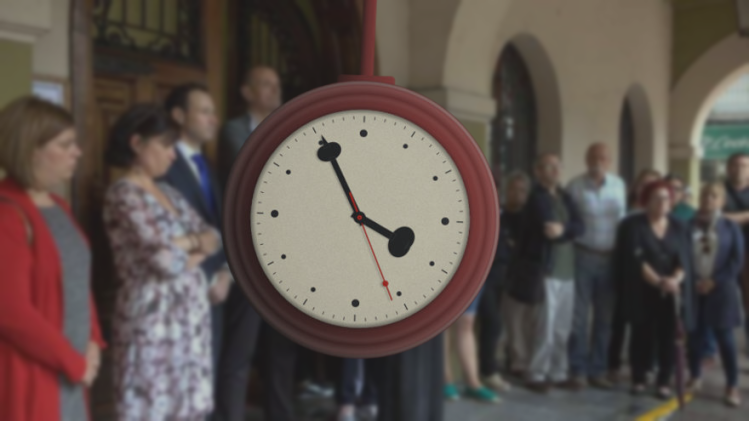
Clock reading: 3h55m26s
